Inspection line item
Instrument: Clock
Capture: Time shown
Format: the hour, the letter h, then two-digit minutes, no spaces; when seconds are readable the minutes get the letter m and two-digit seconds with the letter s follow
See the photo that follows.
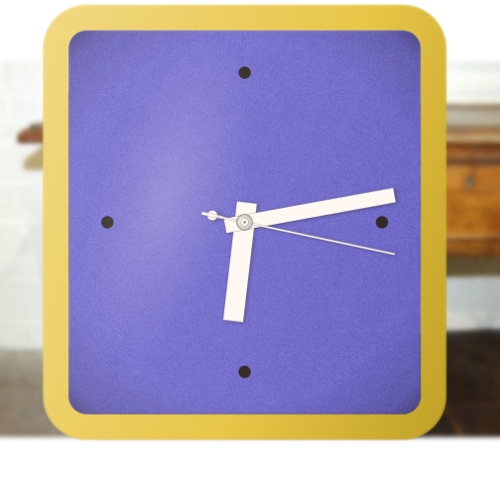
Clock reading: 6h13m17s
